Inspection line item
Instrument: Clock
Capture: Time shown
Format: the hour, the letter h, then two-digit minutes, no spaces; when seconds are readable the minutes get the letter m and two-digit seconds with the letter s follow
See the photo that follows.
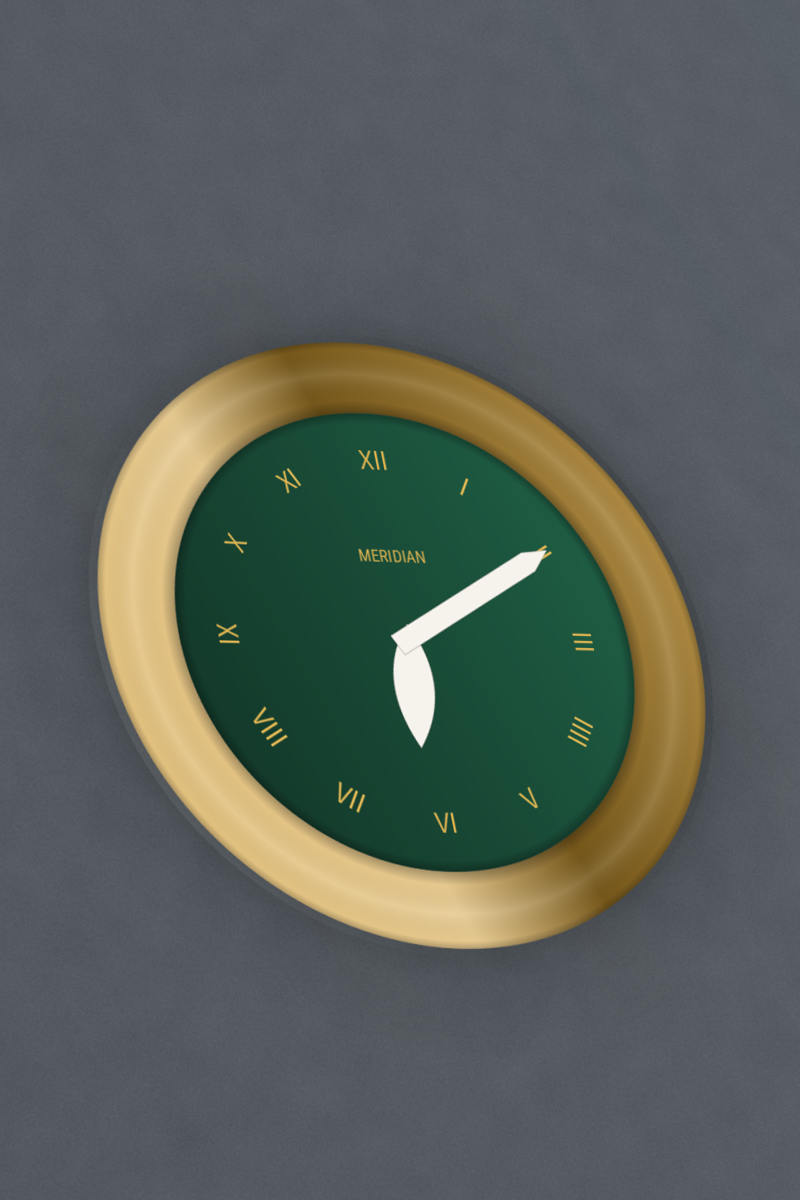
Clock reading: 6h10
